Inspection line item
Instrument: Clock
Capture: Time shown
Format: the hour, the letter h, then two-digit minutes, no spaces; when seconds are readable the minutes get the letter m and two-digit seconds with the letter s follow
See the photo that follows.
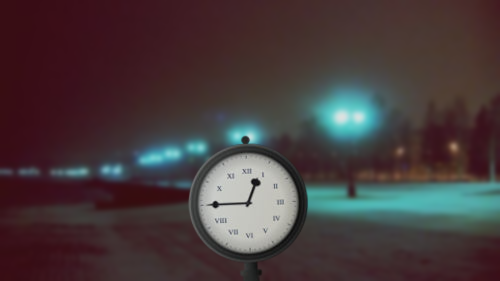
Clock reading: 12h45
